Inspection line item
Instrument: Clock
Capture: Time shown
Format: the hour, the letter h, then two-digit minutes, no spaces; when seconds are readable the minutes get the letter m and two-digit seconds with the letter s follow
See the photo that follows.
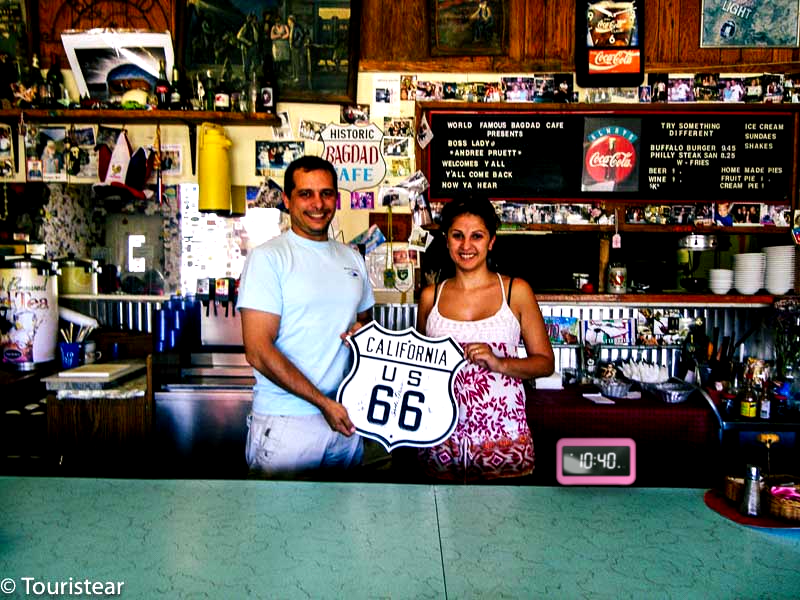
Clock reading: 10h40
